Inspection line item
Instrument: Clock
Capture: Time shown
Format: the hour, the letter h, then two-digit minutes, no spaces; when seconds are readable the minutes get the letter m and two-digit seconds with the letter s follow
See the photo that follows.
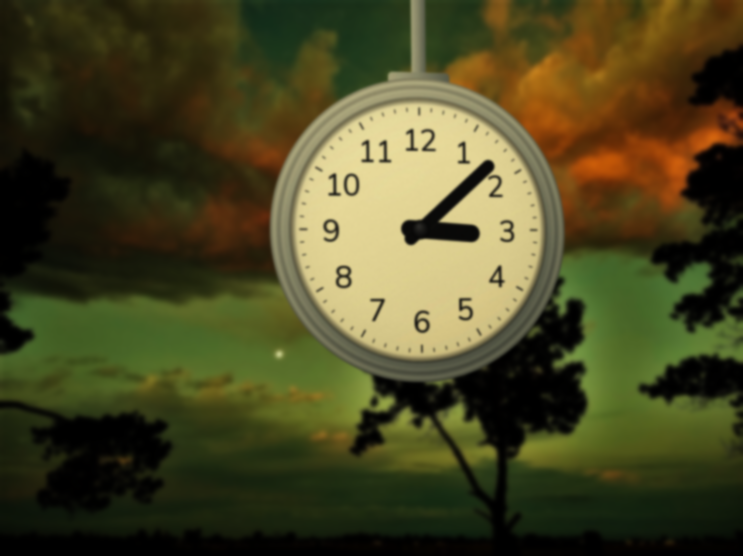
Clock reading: 3h08
